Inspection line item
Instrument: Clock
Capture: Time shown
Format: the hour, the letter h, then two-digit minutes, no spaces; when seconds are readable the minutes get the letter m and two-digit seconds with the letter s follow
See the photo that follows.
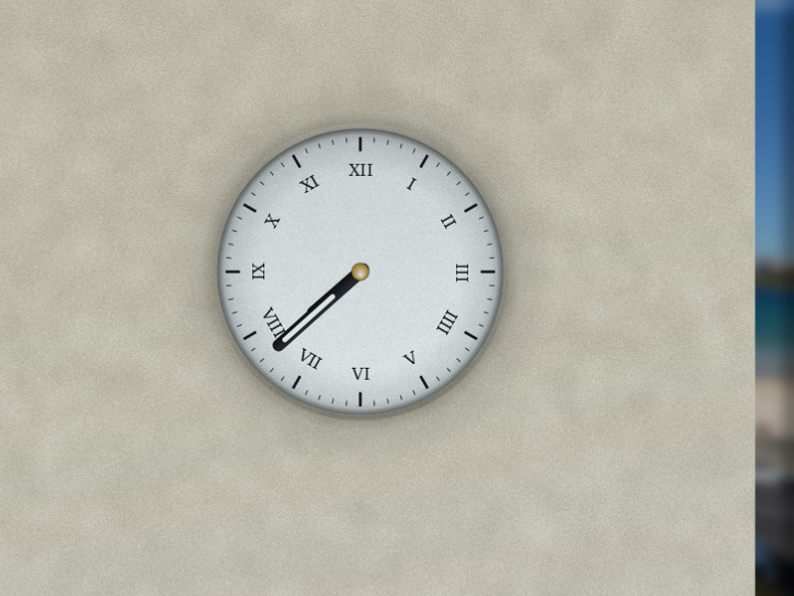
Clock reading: 7h38
